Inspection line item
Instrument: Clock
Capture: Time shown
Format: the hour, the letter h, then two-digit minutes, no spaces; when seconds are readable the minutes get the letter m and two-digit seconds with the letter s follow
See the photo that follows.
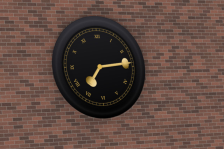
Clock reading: 7h14
